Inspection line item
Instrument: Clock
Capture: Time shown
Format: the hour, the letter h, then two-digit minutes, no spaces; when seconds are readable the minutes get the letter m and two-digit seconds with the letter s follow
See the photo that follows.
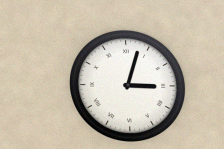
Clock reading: 3h03
